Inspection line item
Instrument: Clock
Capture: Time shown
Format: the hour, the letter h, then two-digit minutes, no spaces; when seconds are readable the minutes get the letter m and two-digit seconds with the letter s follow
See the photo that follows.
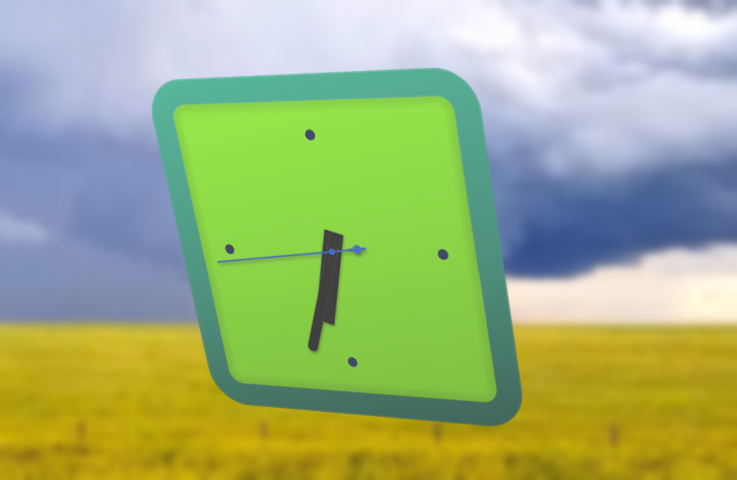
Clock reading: 6h33m44s
